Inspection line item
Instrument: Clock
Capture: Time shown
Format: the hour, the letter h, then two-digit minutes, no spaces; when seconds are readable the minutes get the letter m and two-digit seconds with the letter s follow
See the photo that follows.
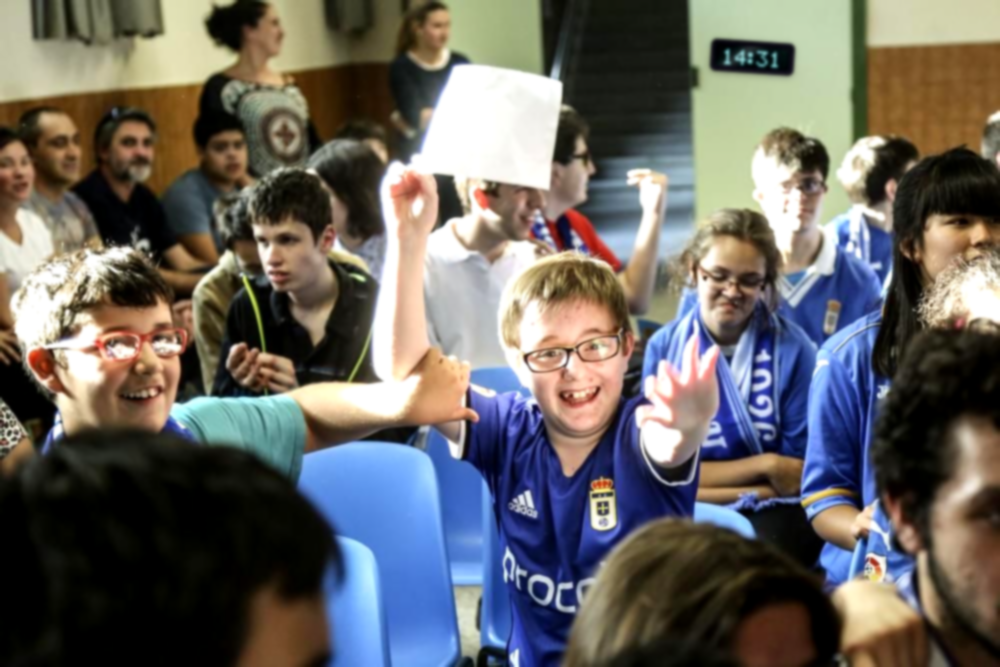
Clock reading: 14h31
